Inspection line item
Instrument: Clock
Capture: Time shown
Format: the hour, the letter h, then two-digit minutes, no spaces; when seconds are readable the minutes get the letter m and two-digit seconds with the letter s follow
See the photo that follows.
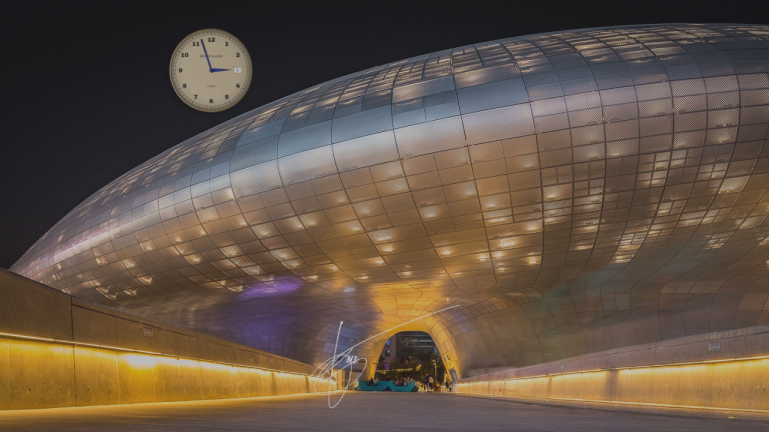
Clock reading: 2h57
